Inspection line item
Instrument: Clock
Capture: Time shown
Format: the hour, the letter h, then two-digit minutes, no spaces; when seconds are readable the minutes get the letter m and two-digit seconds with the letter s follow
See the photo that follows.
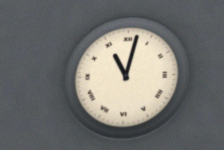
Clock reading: 11h02
